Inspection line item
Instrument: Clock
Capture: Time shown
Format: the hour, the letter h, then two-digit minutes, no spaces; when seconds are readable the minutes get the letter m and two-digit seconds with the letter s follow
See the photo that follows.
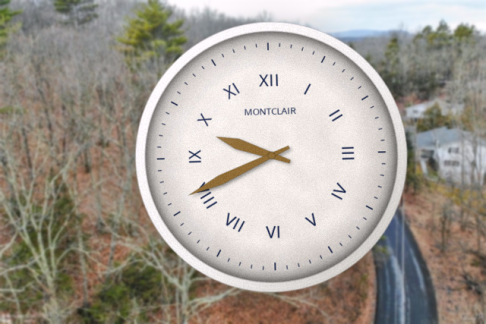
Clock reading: 9h41
